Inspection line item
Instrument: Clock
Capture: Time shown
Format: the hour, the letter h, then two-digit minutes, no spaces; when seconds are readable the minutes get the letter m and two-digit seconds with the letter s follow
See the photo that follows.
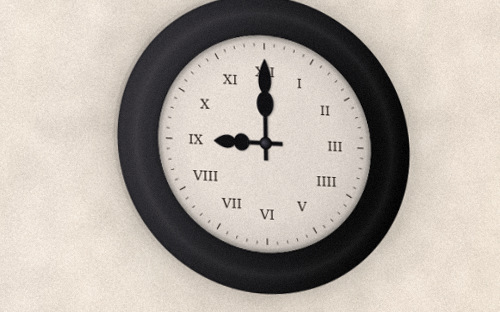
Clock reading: 9h00
